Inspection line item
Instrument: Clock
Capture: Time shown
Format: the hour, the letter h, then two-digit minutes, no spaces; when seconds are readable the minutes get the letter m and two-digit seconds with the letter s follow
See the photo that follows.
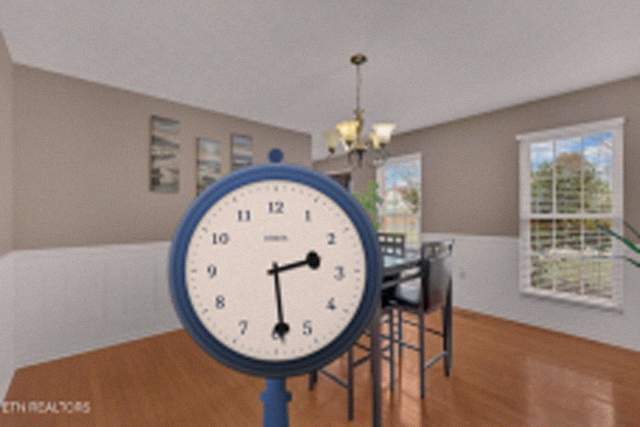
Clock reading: 2h29
